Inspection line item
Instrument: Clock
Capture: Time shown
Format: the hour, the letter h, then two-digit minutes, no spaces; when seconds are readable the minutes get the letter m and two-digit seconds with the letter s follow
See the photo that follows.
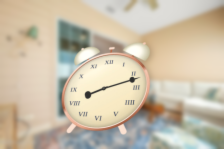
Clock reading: 8h12
